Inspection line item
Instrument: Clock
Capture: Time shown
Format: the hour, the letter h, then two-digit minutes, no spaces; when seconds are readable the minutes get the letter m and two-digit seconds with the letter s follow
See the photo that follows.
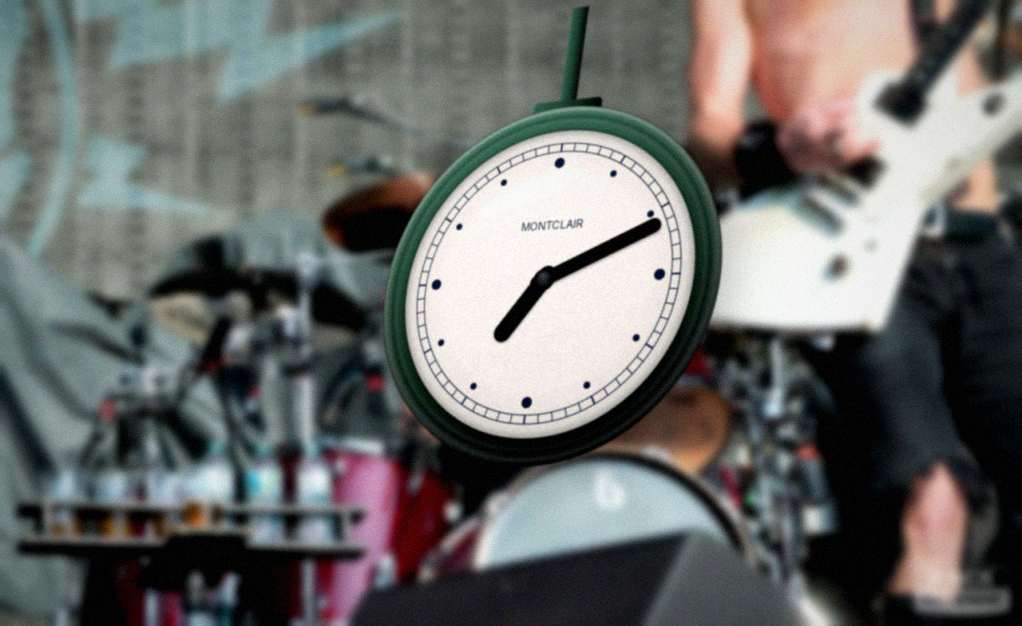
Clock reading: 7h11
